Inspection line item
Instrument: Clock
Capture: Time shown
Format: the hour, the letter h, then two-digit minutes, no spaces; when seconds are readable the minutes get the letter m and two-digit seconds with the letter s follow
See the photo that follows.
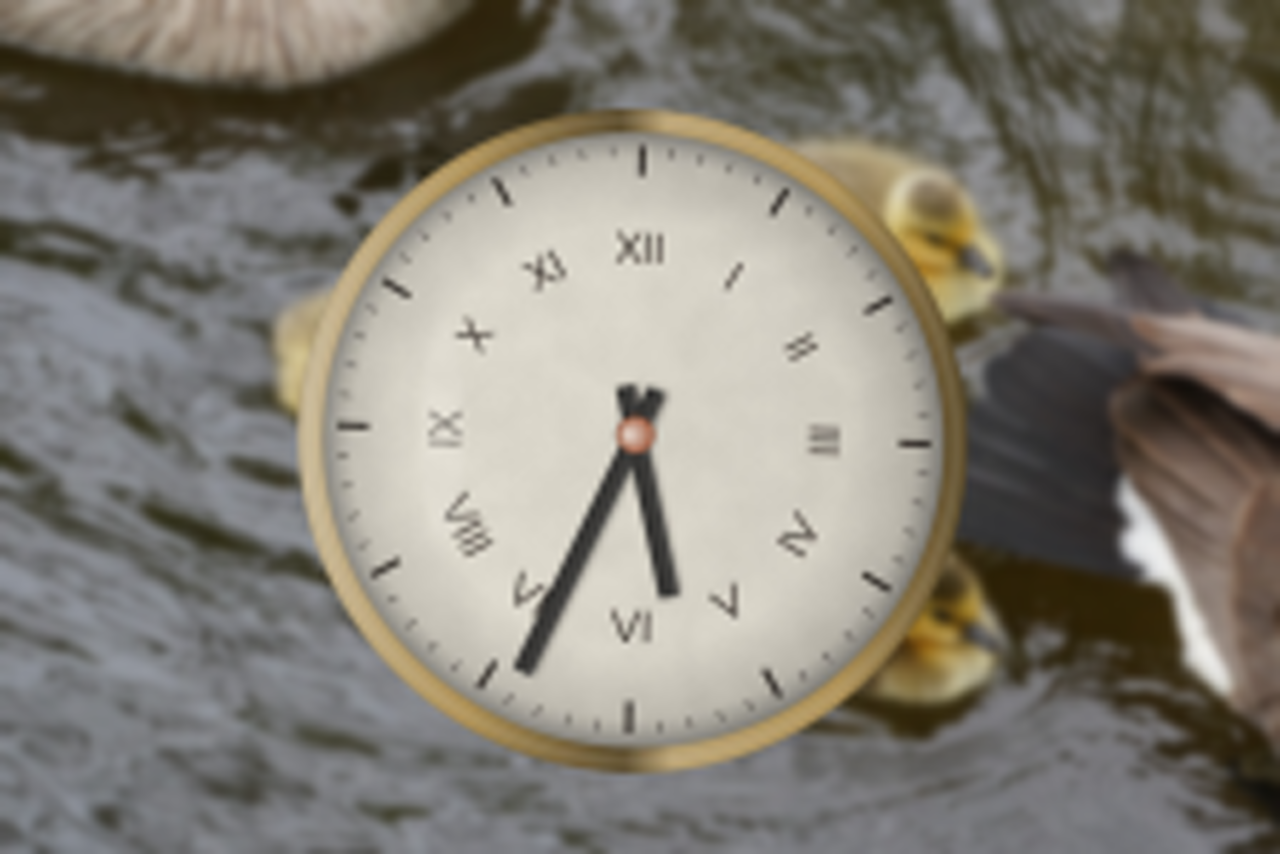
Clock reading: 5h34
